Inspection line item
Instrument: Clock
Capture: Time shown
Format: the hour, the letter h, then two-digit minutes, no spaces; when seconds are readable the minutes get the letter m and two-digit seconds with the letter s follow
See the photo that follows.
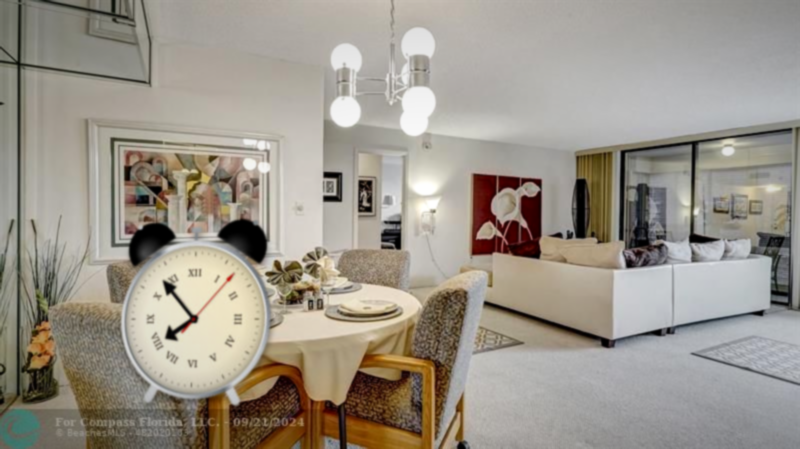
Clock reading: 7h53m07s
